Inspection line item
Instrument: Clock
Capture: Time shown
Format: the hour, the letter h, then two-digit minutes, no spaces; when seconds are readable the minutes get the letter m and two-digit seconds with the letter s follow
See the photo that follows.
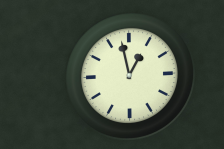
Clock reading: 12h58
